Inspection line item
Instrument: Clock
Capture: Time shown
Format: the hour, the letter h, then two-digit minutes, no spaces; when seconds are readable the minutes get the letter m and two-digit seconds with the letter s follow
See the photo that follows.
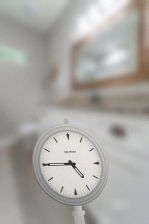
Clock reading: 4h45
